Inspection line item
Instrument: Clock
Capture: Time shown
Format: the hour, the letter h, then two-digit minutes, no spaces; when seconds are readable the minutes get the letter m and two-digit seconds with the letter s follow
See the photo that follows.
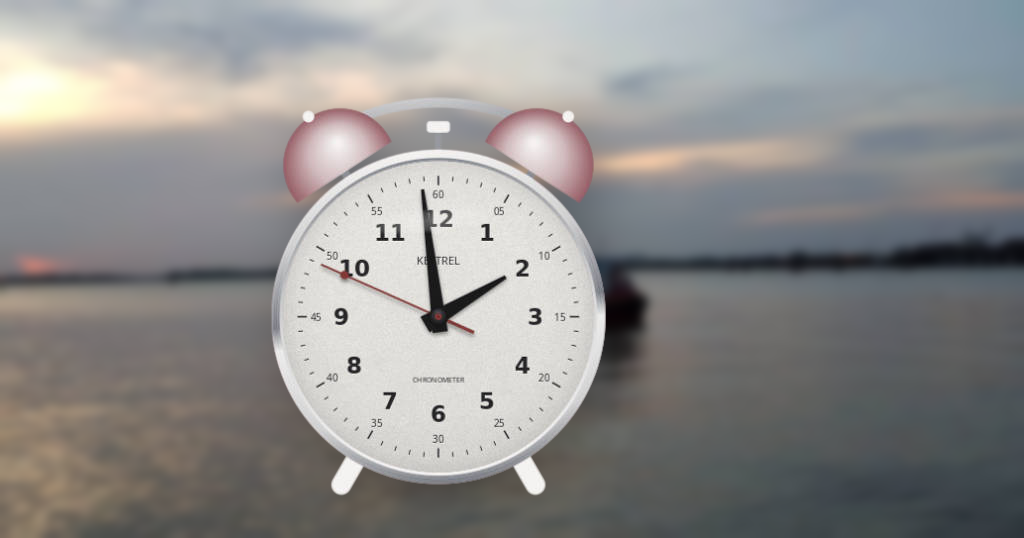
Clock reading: 1h58m49s
